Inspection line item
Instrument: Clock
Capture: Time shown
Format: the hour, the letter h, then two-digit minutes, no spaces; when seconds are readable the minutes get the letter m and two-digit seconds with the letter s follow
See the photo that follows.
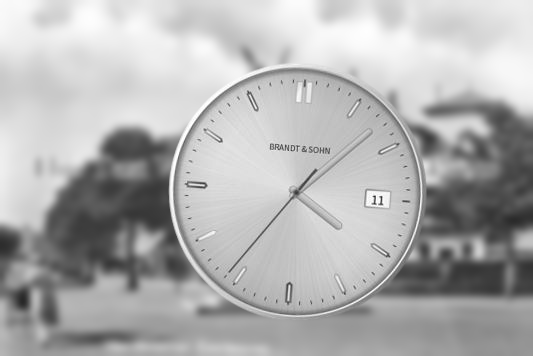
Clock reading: 4h07m36s
